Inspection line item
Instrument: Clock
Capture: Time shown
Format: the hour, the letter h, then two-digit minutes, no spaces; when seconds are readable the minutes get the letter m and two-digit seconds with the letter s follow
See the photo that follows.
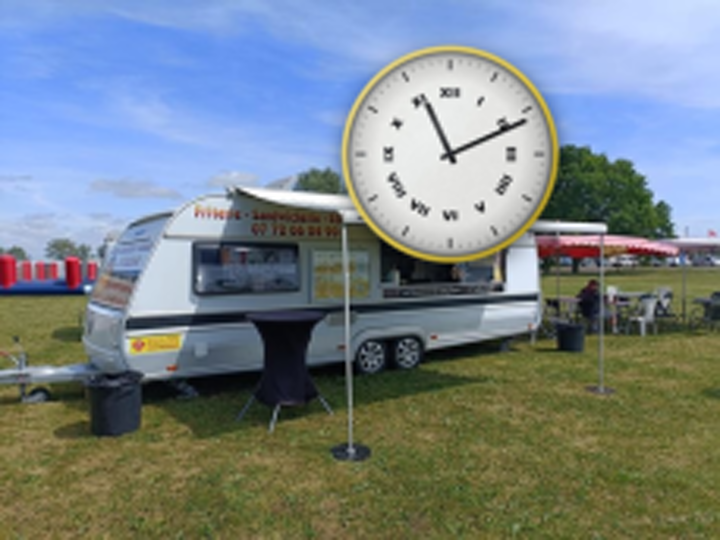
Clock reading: 11h11
